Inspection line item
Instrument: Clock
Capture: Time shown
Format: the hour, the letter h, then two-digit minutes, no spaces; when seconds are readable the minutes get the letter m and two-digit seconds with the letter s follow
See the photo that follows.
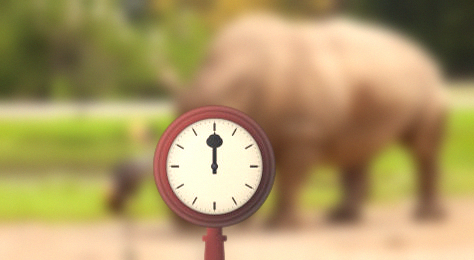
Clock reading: 12h00
